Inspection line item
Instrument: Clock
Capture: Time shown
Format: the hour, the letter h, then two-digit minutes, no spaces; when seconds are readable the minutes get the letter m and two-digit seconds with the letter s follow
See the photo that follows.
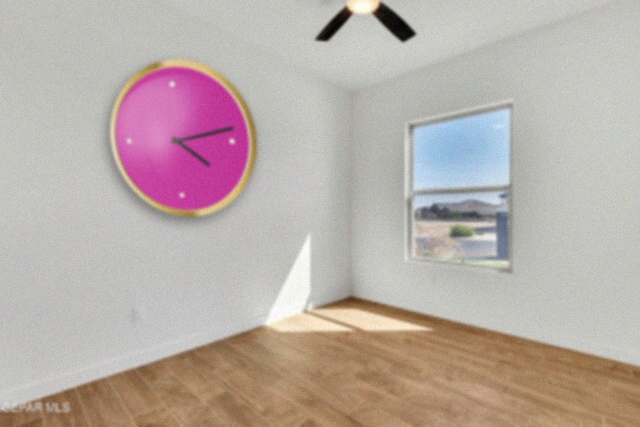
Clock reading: 4h13
